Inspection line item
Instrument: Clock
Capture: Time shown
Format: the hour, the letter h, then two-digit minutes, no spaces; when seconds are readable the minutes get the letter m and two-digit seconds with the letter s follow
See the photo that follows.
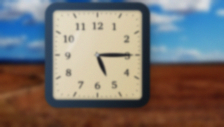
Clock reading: 5h15
